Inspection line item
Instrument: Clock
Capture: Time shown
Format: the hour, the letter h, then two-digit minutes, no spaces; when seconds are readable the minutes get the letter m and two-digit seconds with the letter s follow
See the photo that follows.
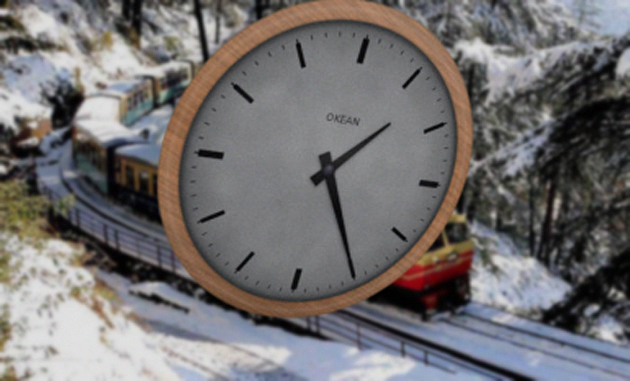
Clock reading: 1h25
